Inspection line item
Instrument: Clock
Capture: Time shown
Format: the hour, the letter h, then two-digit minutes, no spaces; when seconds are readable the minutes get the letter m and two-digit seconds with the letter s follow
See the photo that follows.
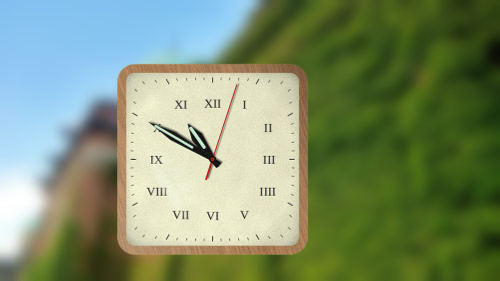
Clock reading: 10h50m03s
